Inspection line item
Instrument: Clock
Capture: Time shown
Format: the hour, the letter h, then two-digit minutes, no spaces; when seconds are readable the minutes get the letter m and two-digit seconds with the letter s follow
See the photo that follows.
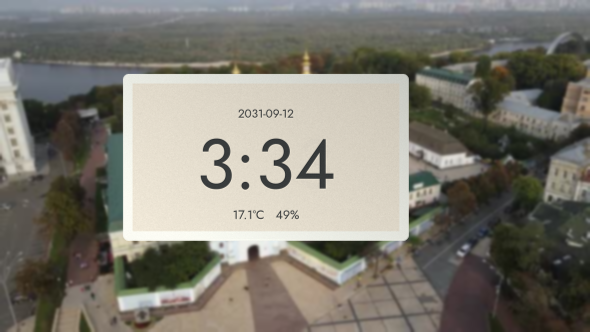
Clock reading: 3h34
